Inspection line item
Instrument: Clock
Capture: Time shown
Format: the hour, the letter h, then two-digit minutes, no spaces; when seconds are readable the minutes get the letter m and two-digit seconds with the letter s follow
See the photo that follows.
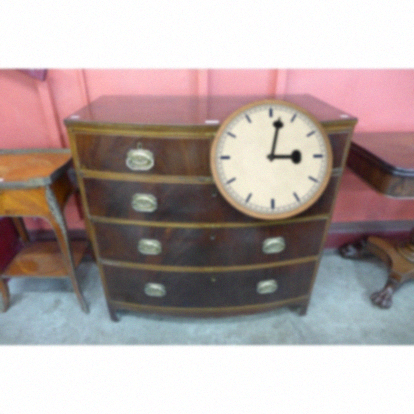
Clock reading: 3h02
